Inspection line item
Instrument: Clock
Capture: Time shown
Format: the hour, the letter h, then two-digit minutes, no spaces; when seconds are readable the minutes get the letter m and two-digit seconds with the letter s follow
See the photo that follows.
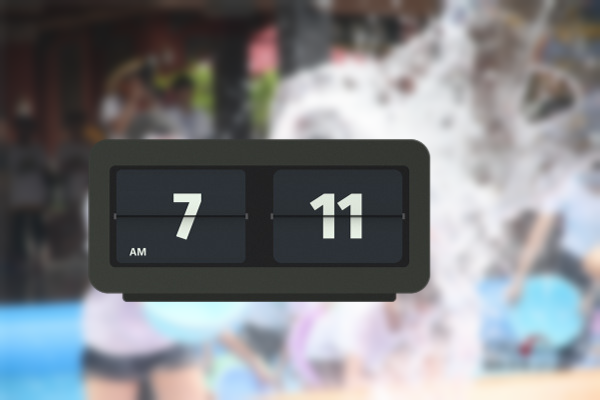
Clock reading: 7h11
